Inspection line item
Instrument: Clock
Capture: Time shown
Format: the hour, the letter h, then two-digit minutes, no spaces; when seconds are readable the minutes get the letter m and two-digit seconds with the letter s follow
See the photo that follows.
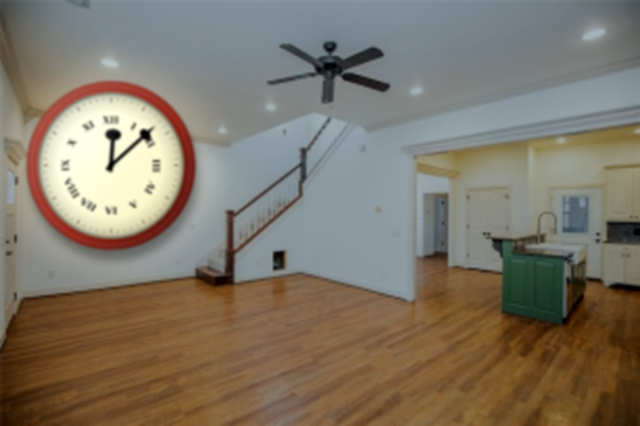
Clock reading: 12h08
